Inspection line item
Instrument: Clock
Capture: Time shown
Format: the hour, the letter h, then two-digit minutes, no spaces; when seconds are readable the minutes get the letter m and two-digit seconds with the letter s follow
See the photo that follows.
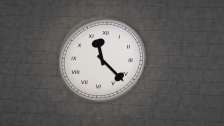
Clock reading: 11h22
